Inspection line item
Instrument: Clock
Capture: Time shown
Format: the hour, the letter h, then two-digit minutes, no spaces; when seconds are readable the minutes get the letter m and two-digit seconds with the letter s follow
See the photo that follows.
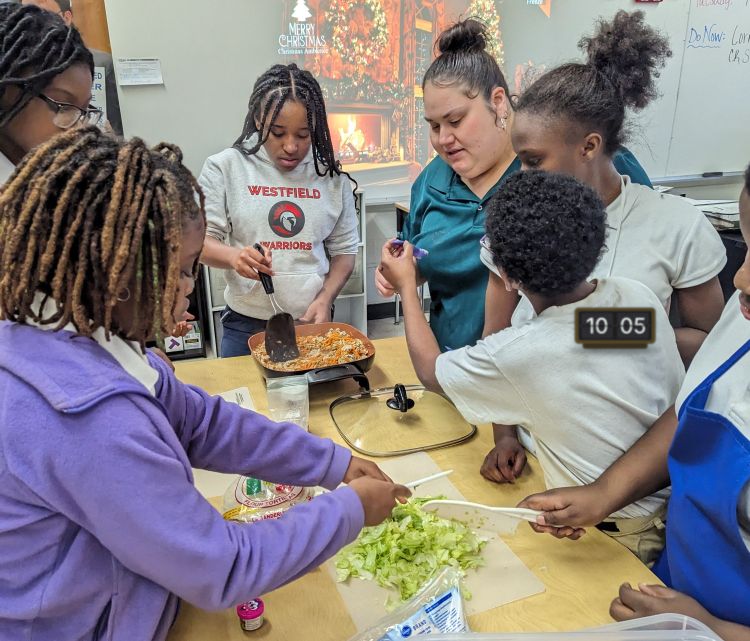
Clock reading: 10h05
